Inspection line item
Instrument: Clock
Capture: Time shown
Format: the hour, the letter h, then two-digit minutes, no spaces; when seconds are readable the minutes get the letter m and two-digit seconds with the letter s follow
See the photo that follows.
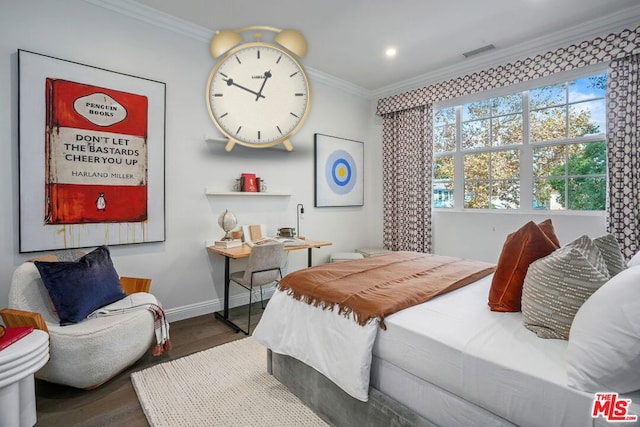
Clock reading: 12h49
